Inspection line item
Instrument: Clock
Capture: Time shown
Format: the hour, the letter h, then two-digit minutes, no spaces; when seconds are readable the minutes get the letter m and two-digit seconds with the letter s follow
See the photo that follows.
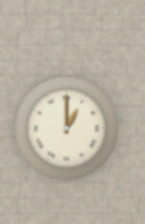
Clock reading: 1h00
